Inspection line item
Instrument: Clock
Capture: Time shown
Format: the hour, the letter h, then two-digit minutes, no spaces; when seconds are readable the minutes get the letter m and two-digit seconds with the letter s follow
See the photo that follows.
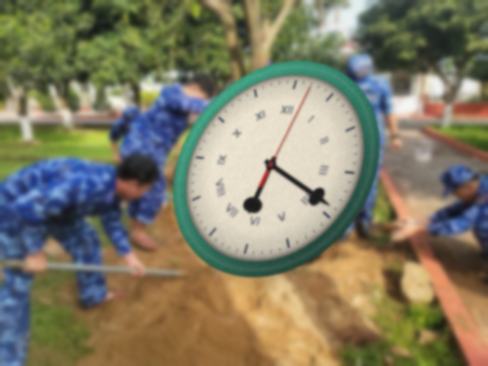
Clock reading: 6h19m02s
